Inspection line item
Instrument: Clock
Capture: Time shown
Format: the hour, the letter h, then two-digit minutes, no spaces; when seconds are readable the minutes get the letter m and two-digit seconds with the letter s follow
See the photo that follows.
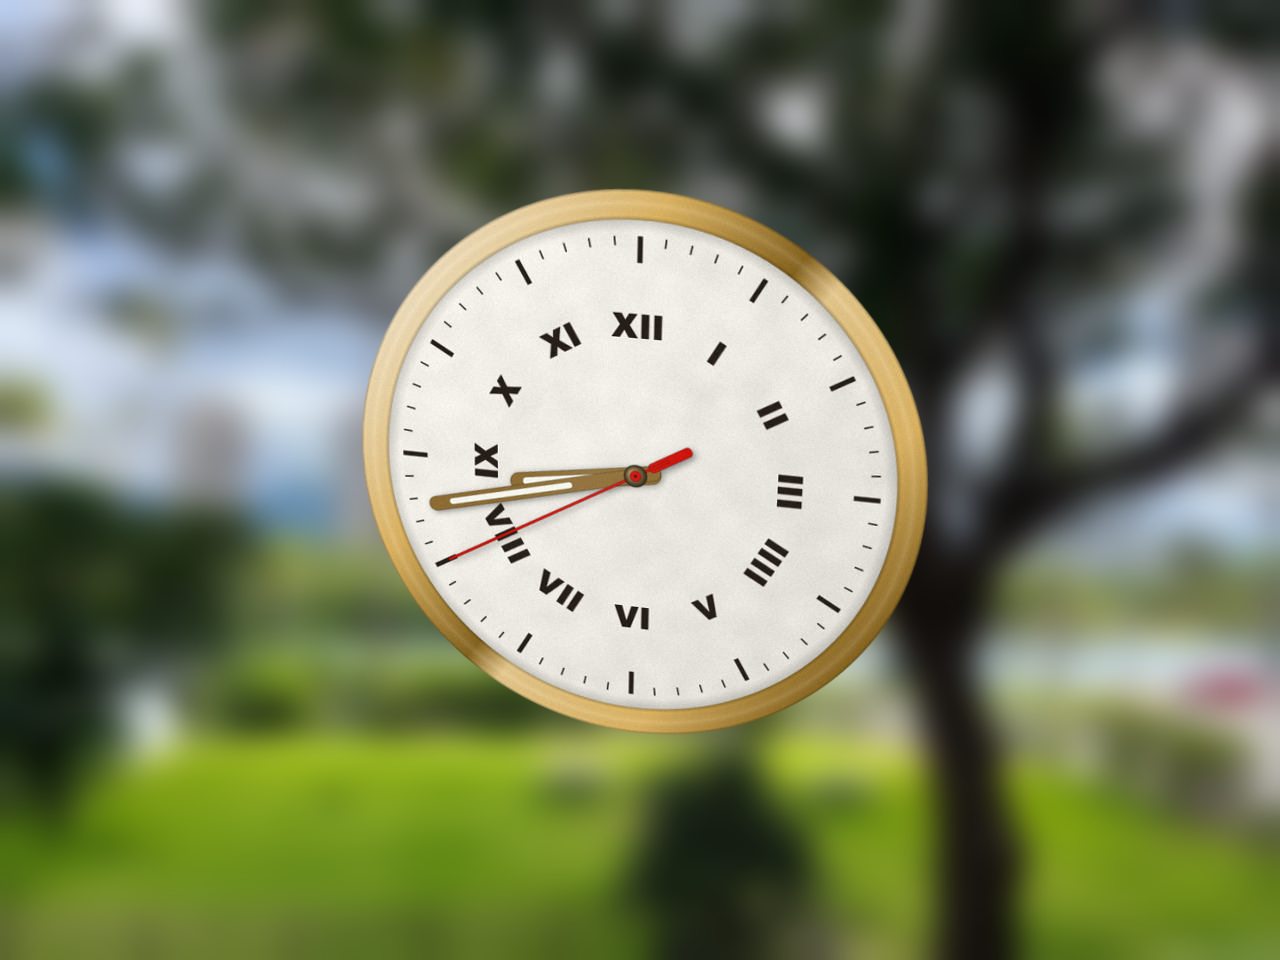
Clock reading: 8h42m40s
